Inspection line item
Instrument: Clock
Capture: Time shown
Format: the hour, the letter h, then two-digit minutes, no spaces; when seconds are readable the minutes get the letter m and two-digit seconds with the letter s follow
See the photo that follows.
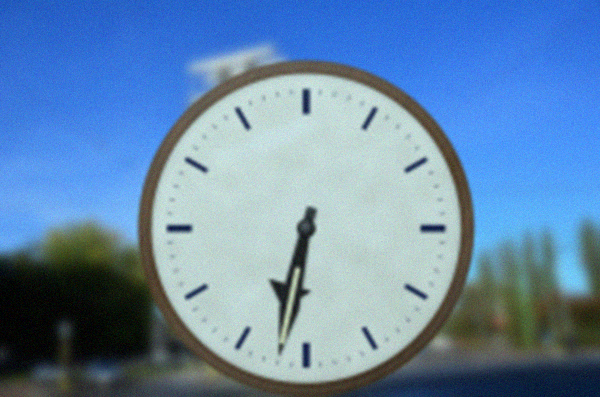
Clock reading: 6h32
